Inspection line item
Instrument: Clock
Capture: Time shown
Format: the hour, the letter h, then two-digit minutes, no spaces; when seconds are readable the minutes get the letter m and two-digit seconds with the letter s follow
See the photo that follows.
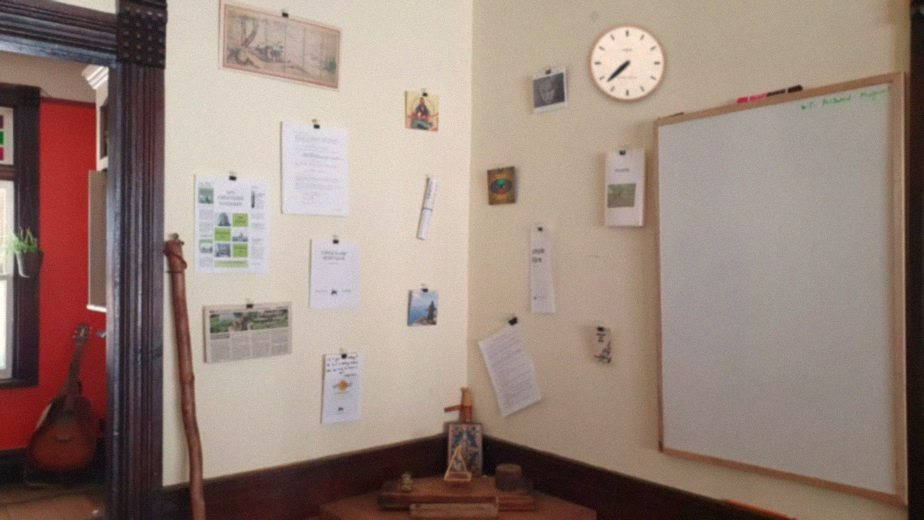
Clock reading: 7h38
